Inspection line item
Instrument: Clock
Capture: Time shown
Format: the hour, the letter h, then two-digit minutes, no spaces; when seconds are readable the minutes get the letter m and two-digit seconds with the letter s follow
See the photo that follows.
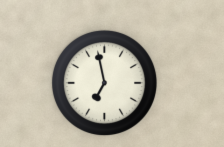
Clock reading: 6h58
